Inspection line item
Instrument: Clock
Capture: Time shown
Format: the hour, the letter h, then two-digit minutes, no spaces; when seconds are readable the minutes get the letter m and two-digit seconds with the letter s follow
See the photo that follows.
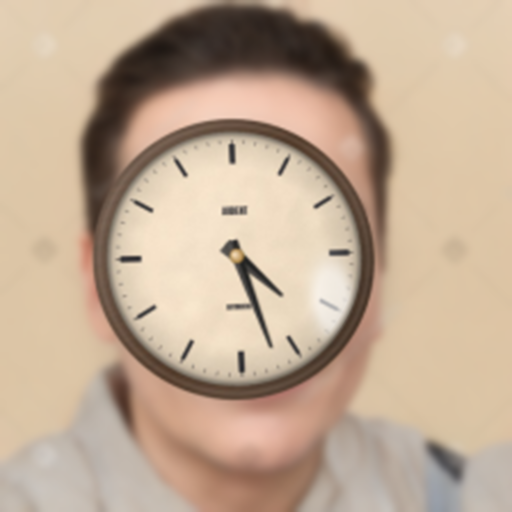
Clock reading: 4h27
